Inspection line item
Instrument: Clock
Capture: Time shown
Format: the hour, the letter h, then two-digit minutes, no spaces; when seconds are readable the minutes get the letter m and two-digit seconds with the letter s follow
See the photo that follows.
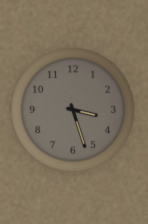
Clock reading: 3h27
